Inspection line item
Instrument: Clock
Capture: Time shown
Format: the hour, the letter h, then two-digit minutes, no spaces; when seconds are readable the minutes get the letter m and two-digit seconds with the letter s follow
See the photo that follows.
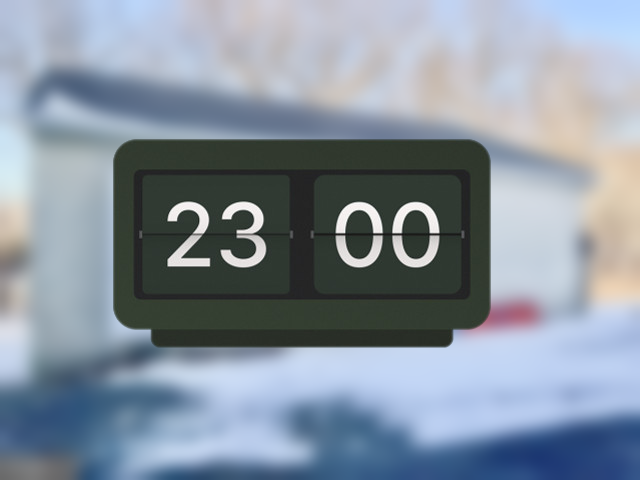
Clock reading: 23h00
